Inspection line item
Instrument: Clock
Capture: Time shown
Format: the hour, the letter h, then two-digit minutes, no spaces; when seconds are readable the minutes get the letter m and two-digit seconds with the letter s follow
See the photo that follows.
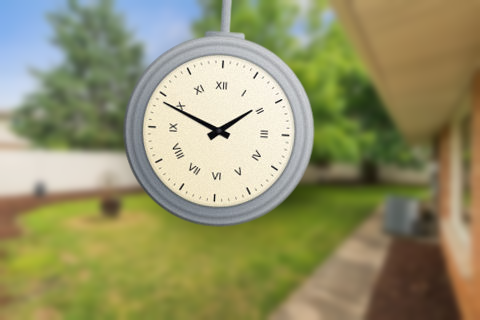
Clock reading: 1h49
